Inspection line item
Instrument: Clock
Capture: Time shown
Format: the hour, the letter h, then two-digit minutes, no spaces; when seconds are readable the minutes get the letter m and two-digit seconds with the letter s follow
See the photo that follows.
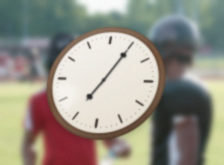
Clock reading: 7h05
